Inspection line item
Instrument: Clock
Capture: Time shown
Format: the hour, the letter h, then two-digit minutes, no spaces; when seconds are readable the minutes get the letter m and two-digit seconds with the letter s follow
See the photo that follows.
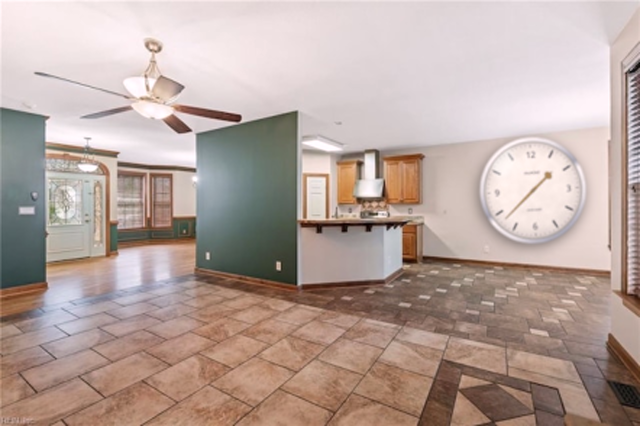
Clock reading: 1h38
